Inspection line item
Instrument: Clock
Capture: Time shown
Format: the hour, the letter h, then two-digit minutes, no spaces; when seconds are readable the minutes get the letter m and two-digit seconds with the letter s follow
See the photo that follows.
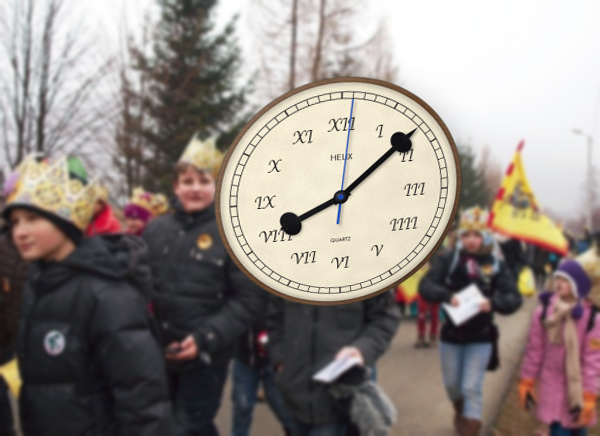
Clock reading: 8h08m01s
